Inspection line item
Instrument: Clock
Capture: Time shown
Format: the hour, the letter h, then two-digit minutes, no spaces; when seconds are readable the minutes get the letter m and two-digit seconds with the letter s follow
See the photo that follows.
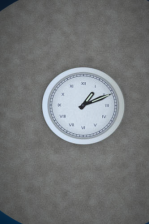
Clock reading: 1h11
